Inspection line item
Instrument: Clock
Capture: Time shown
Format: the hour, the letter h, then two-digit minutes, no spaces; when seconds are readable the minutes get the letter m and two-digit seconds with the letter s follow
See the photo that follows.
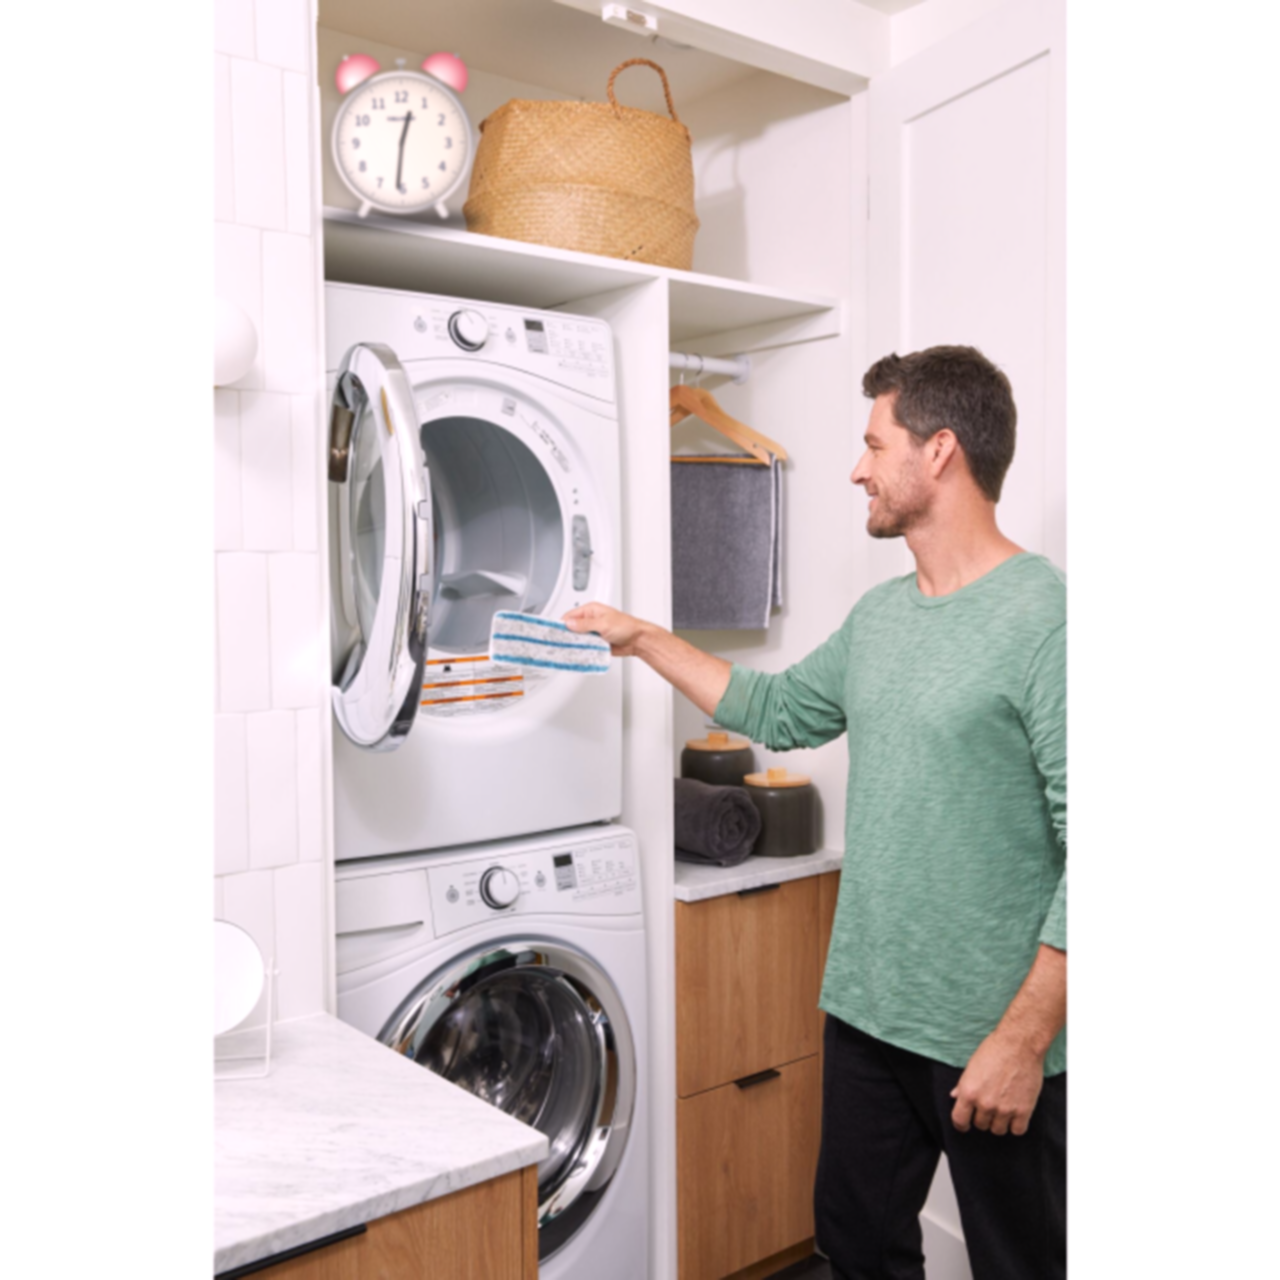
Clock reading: 12h31
